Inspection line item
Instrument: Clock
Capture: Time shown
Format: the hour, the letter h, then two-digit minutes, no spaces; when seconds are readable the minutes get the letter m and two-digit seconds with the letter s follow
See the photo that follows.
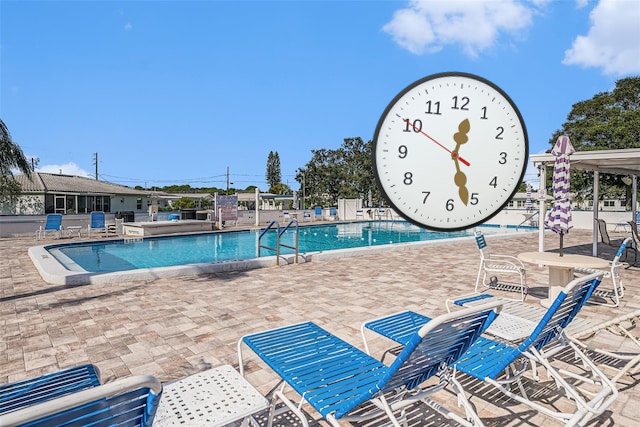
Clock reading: 12h26m50s
